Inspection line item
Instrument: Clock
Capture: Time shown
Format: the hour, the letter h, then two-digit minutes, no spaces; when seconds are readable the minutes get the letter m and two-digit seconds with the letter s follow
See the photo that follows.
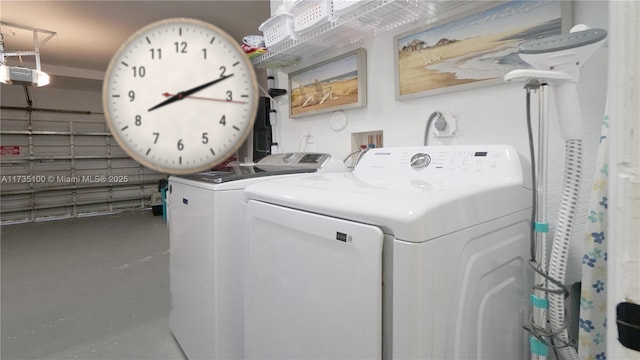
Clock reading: 8h11m16s
